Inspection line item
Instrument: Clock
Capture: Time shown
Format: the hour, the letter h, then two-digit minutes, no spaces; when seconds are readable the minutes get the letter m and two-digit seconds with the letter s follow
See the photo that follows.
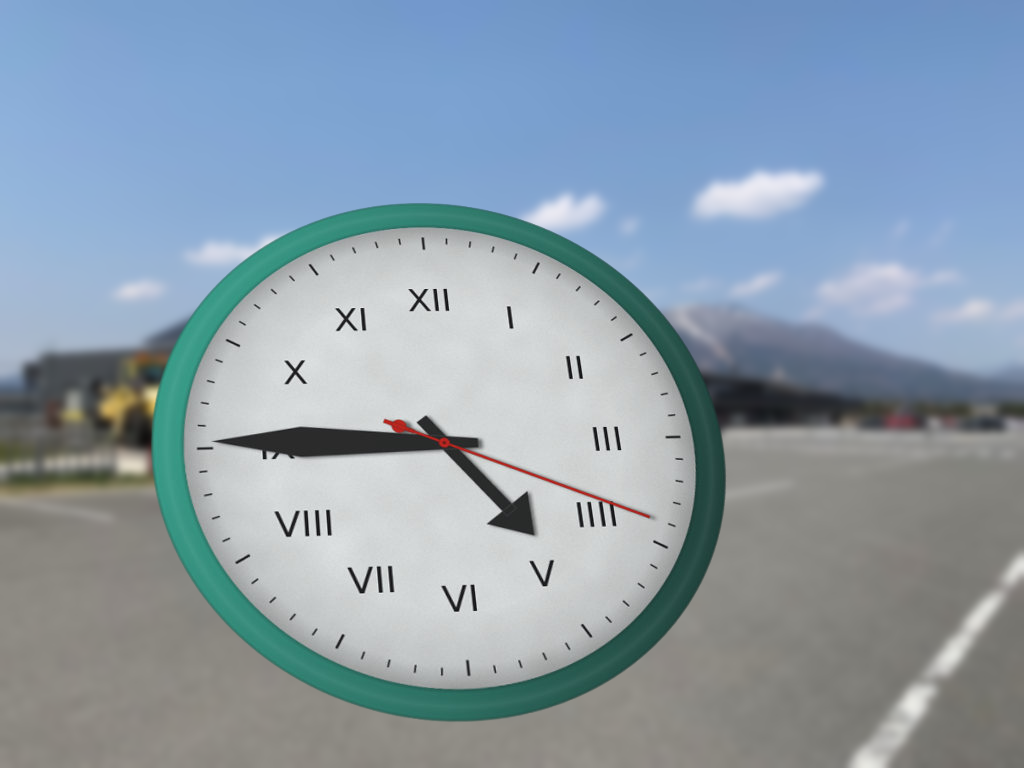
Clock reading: 4h45m19s
